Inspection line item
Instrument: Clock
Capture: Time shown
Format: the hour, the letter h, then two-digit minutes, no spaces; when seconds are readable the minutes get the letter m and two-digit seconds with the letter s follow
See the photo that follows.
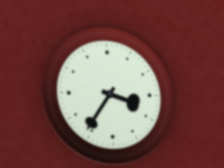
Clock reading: 3h36
